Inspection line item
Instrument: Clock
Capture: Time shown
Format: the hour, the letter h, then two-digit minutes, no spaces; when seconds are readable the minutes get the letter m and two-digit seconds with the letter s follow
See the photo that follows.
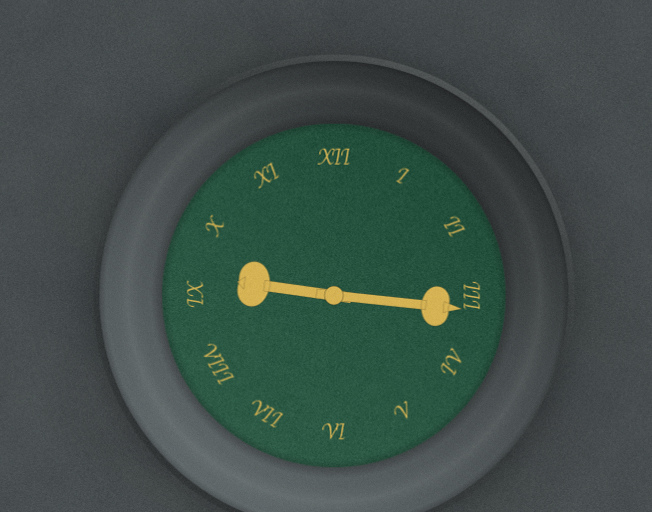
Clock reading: 9h16
